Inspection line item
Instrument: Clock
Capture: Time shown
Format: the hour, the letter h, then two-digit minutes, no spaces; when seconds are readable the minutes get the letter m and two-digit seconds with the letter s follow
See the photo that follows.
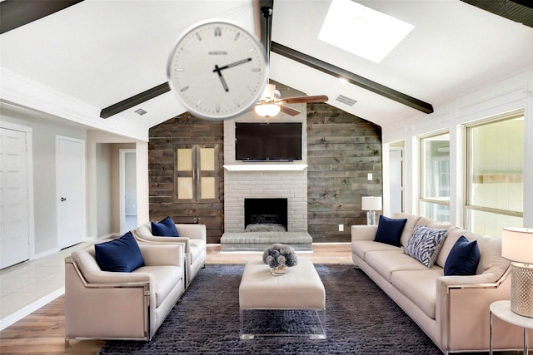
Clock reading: 5h12
